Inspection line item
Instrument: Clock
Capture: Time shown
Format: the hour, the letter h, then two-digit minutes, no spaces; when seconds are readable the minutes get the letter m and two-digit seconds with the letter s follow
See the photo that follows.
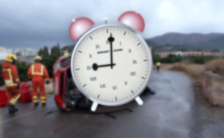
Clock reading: 9h01
